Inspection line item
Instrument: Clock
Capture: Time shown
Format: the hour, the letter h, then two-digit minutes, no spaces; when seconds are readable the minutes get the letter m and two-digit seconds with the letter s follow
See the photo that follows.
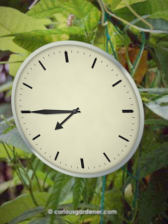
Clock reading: 7h45
